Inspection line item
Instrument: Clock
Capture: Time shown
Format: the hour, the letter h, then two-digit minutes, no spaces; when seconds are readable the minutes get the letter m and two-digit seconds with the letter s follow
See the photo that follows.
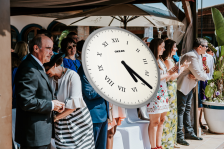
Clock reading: 5h24
